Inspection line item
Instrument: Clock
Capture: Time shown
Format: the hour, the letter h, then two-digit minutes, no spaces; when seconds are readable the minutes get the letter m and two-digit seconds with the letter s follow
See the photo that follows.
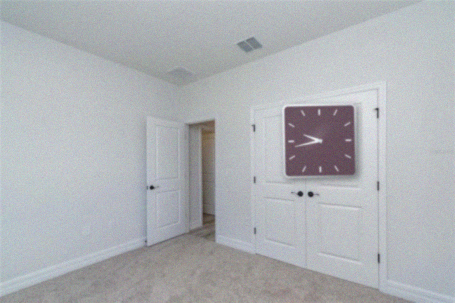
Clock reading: 9h43
